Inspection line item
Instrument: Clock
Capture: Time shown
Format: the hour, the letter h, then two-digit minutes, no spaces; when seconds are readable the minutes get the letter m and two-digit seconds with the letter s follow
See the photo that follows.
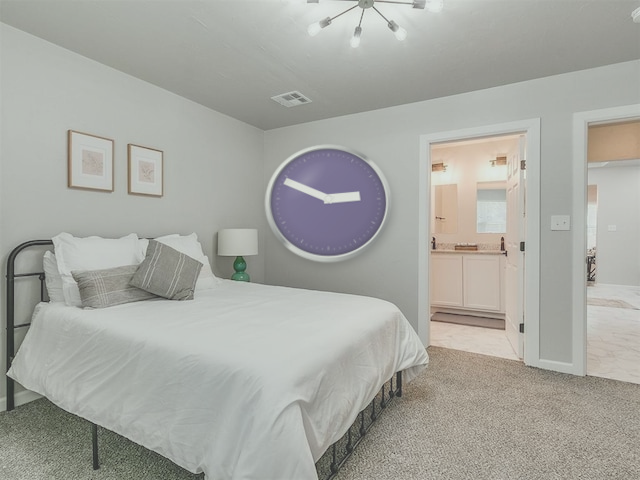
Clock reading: 2h49
